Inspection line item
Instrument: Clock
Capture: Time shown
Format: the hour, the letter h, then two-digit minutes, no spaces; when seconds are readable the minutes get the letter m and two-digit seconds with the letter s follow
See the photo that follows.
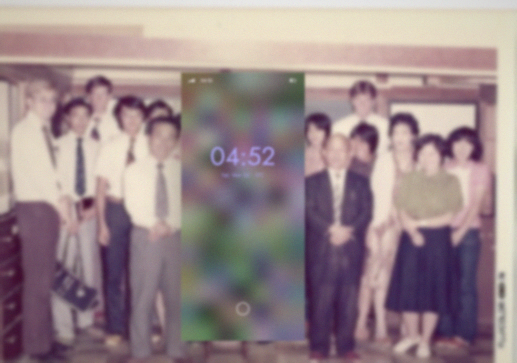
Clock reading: 4h52
